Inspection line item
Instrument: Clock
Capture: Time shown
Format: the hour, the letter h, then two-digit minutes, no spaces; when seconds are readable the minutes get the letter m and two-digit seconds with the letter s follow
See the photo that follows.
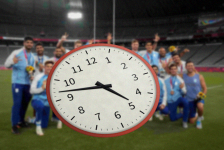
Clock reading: 4h47
